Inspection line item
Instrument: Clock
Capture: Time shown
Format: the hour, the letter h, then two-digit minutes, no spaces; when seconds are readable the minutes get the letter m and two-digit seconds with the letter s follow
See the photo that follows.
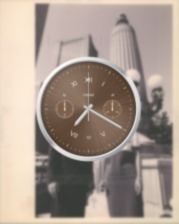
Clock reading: 7h20
